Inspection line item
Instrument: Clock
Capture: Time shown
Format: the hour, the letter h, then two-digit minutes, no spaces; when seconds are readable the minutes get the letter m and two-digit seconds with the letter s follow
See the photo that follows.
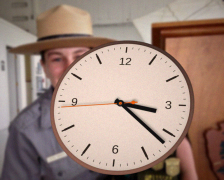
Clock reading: 3h21m44s
